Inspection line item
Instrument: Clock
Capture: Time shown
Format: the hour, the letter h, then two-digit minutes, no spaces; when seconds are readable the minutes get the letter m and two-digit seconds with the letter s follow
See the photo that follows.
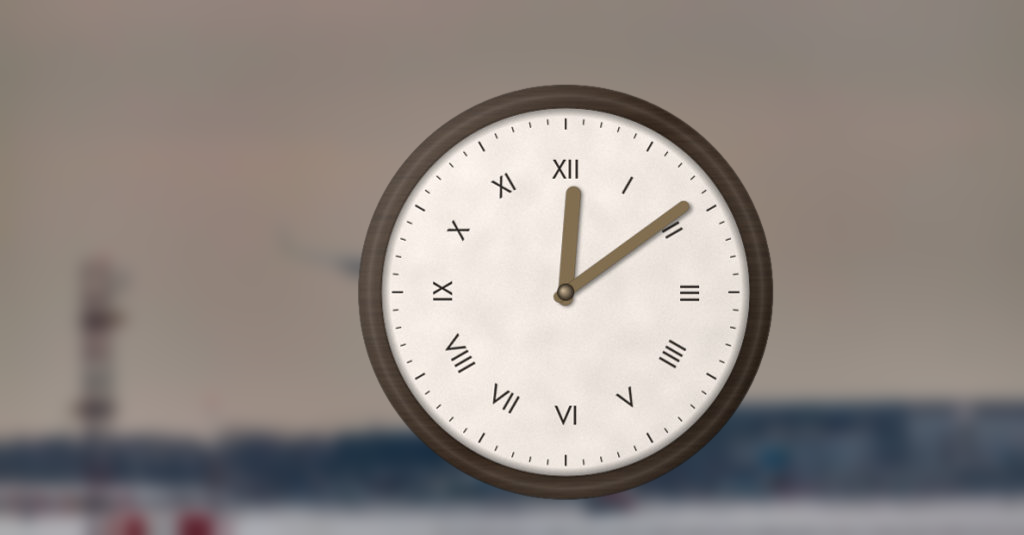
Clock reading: 12h09
